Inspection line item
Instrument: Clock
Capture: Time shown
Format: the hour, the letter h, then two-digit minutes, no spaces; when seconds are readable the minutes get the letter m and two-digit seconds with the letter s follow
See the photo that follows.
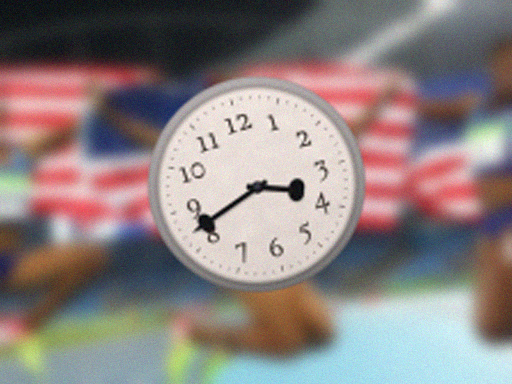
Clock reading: 3h42
